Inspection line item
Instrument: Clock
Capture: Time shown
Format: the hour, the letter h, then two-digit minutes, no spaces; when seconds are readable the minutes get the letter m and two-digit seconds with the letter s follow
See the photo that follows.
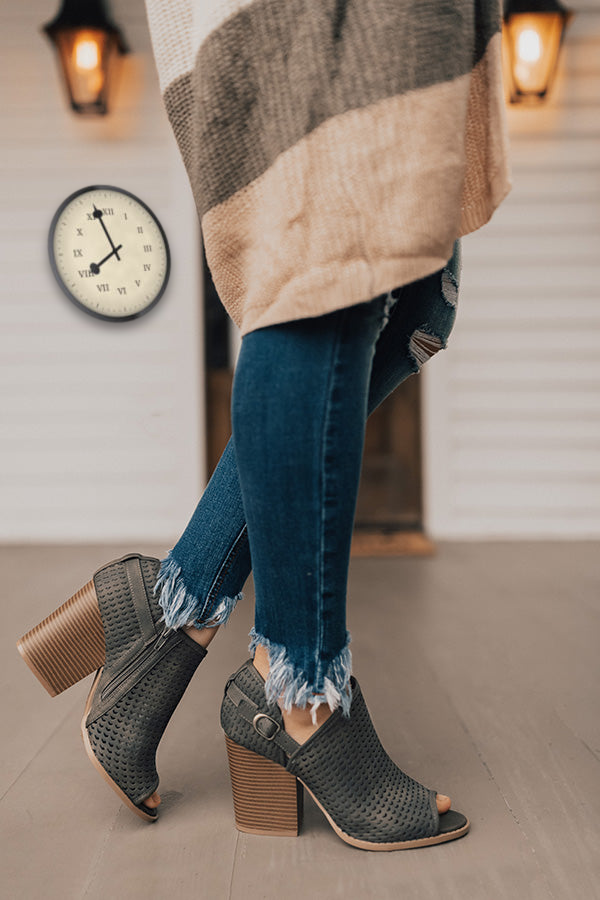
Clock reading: 7h57
